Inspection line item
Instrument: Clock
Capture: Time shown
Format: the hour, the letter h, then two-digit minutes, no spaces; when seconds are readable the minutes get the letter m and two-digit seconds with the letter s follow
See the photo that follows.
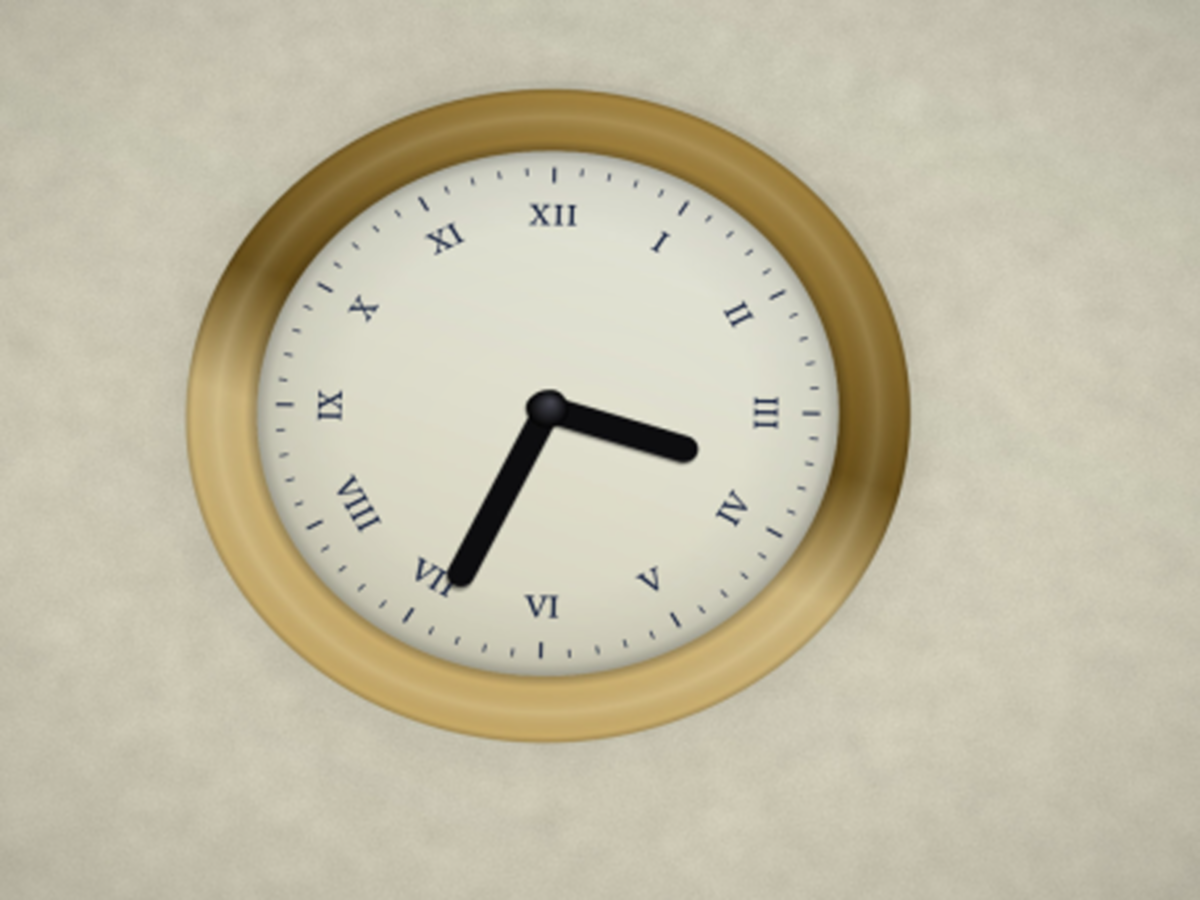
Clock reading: 3h34
